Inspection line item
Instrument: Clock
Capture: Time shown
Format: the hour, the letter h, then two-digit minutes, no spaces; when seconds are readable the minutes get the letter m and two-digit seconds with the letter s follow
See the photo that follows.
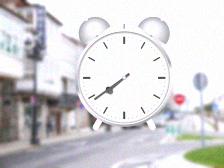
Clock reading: 7h39
